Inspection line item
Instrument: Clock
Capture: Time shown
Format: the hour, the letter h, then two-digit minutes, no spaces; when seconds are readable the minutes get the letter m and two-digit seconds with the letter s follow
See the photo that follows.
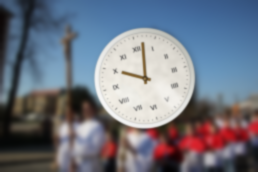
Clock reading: 10h02
